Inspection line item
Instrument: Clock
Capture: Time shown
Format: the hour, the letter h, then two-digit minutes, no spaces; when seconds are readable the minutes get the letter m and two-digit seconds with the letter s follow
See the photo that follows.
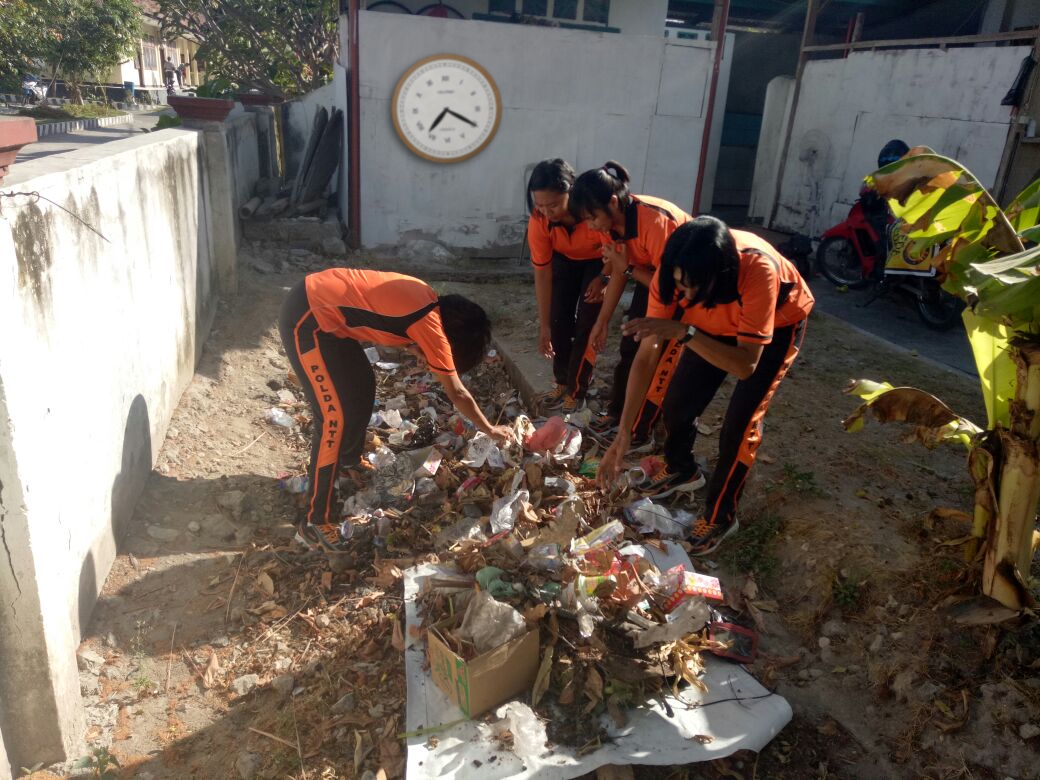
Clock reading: 7h20
